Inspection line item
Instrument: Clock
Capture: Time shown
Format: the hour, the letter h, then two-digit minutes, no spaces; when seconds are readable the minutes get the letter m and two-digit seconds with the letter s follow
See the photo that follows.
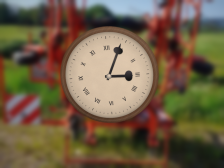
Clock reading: 3h04
